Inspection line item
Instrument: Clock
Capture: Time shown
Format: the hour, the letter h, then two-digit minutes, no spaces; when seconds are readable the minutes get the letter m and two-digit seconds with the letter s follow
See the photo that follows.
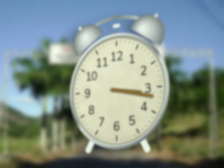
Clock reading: 3h17
